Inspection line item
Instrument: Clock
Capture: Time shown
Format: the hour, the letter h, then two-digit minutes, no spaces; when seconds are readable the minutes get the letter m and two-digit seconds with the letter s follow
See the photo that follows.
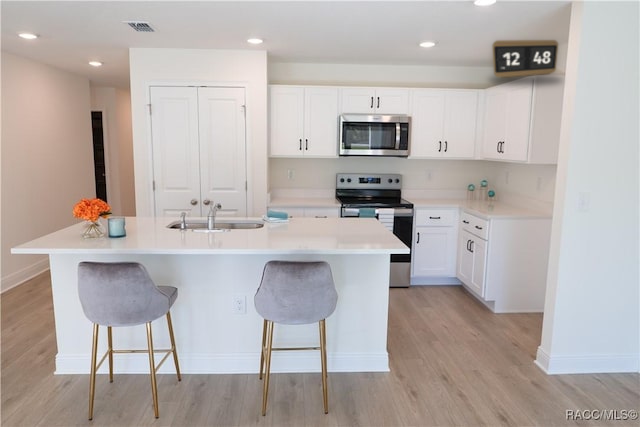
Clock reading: 12h48
